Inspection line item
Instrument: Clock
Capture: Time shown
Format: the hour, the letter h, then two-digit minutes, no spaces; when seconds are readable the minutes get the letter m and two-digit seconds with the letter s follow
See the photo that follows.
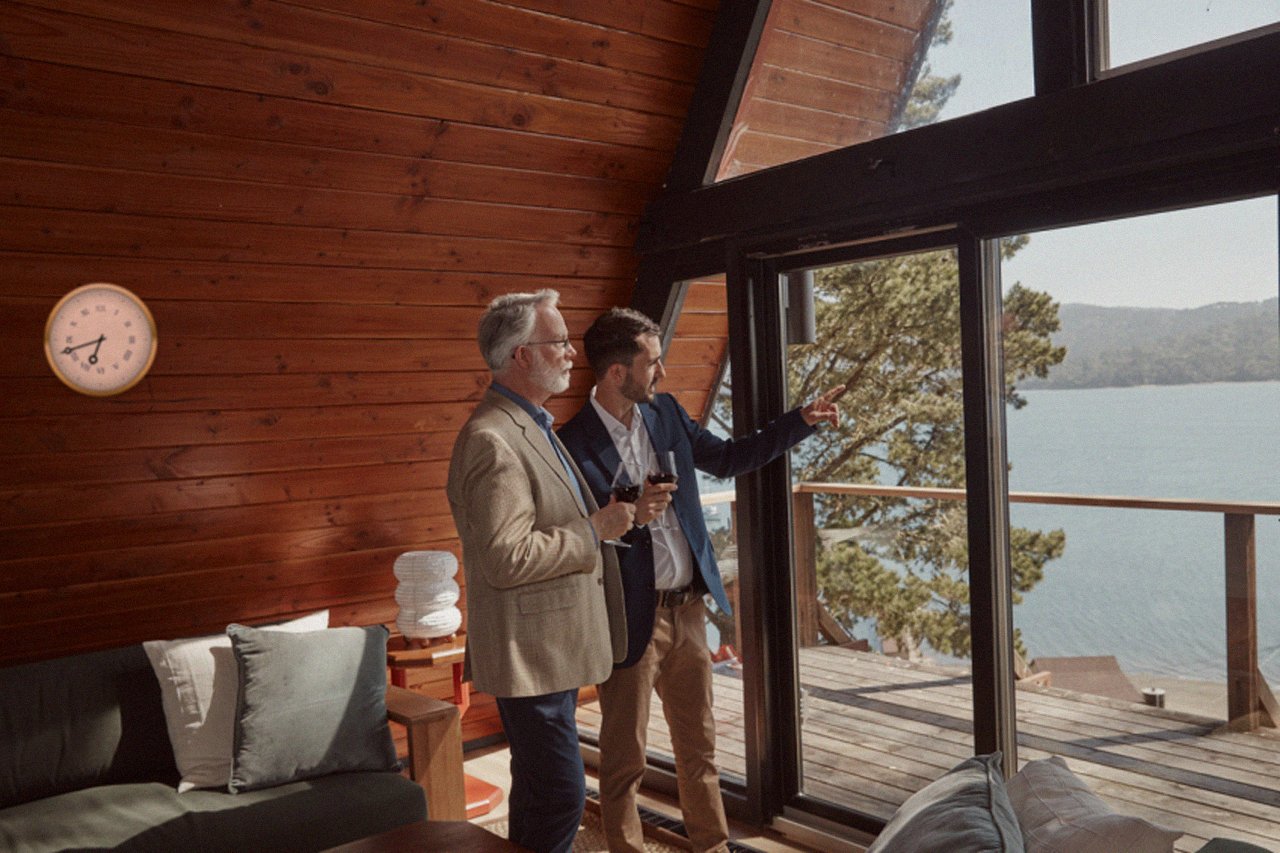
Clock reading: 6h42
